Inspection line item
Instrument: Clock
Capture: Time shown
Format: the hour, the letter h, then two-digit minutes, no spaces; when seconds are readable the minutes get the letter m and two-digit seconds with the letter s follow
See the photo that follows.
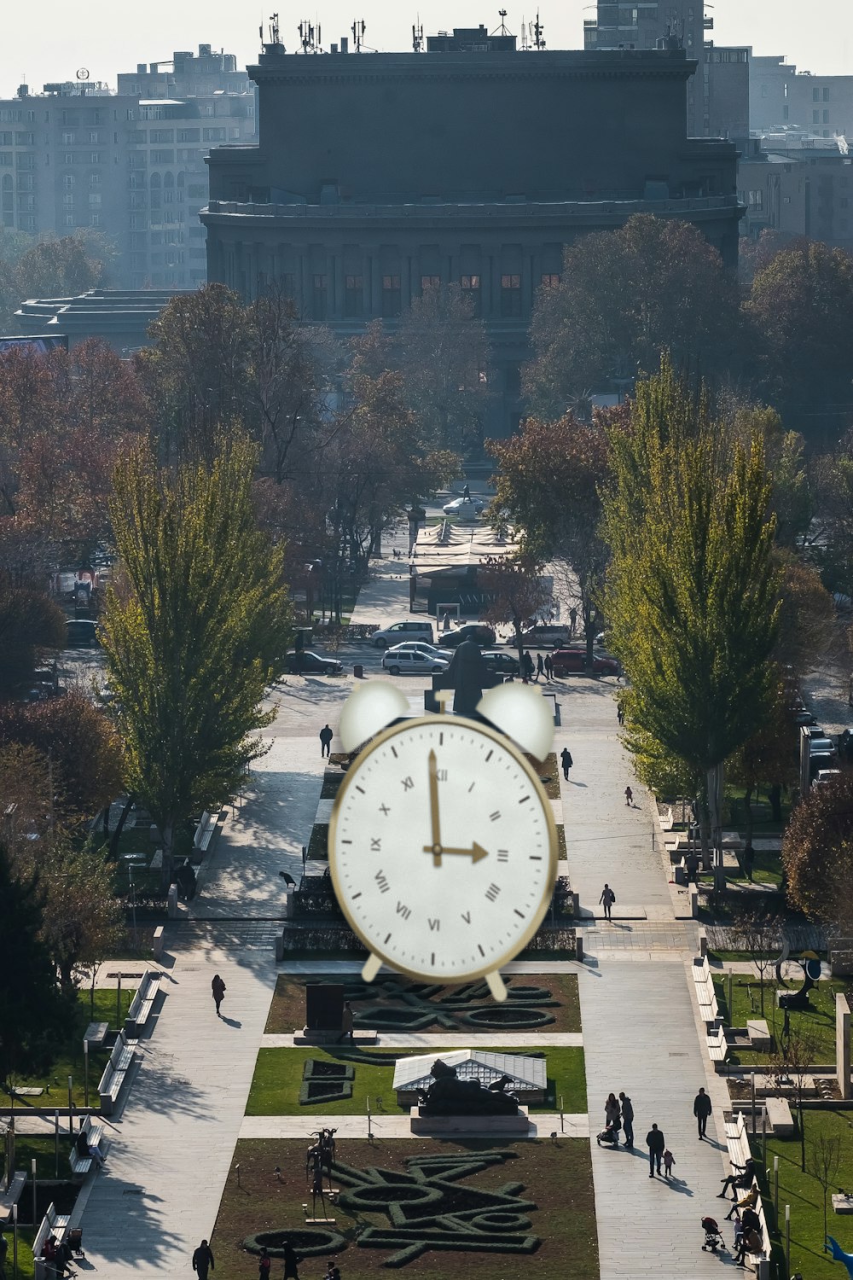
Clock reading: 2h59
